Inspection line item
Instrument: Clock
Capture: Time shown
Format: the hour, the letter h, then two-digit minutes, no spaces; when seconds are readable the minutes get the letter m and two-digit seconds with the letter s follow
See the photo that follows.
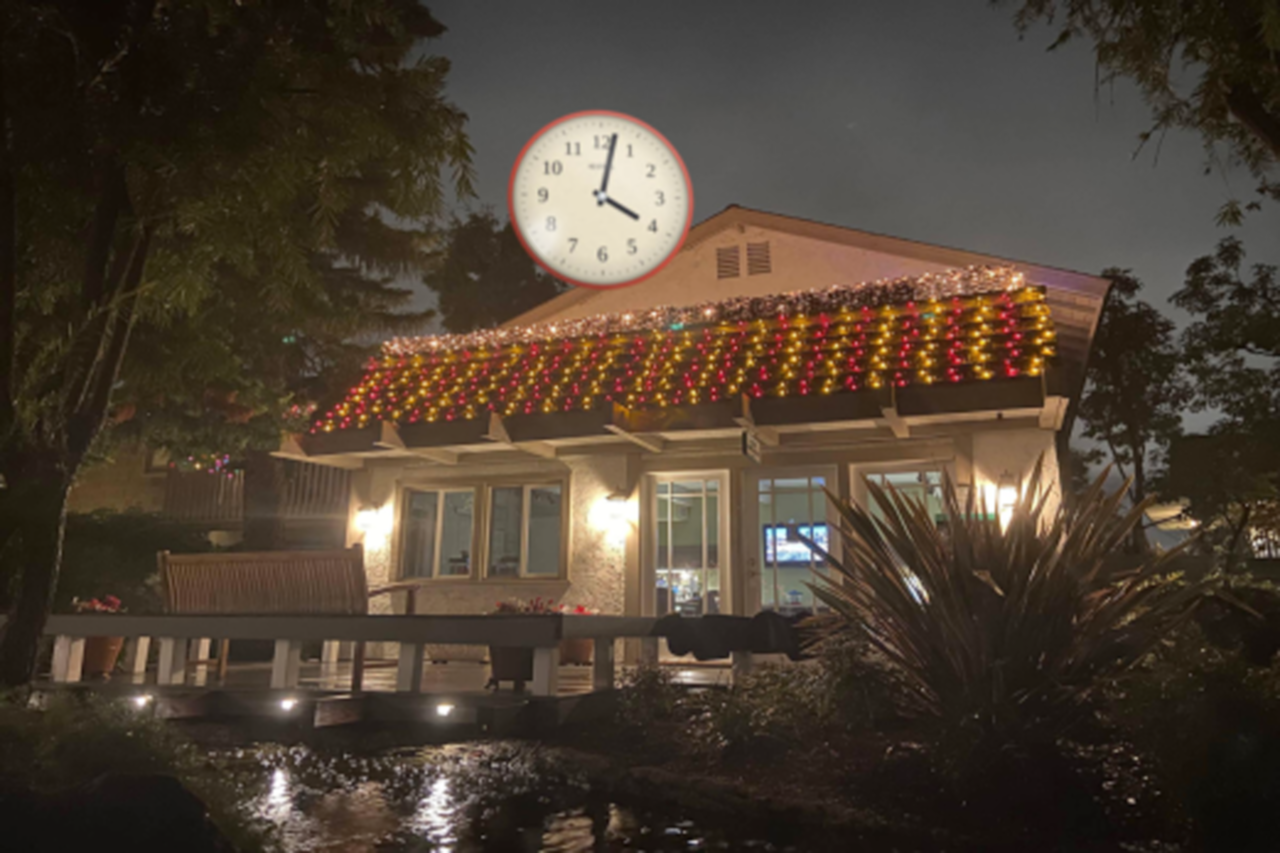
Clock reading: 4h02
